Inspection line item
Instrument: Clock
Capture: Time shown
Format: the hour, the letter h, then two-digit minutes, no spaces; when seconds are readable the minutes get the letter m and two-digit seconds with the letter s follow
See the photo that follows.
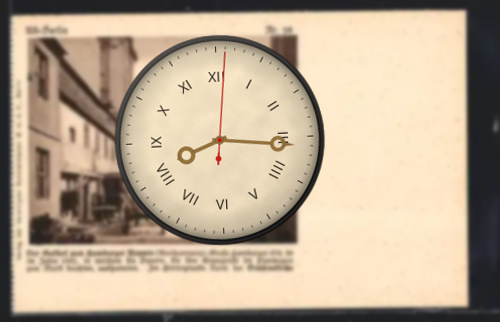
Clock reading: 8h16m01s
